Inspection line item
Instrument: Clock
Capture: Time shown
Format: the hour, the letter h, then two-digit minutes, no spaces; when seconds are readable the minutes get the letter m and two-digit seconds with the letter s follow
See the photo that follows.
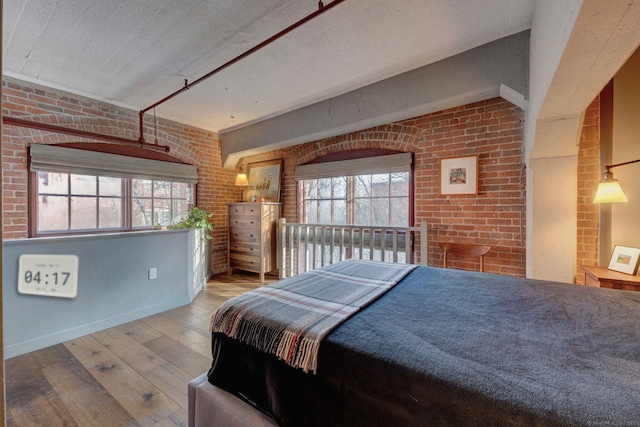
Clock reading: 4h17
